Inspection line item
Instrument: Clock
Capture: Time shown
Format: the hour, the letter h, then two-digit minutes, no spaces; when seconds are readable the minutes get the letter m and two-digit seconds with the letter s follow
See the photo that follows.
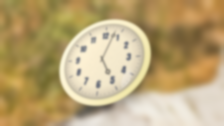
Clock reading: 5h03
